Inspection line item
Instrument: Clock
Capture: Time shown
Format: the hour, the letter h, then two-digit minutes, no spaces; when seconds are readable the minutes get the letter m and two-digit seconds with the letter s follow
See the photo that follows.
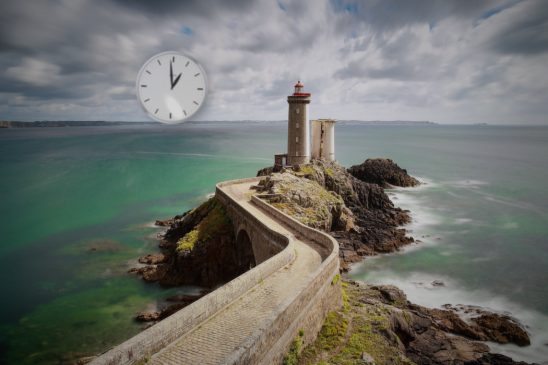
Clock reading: 12h59
